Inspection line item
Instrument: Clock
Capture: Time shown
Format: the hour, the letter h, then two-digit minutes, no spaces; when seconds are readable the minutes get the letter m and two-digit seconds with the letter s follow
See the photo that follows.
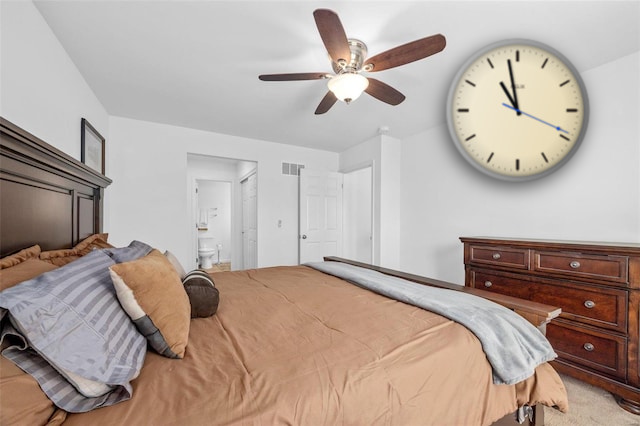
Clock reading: 10h58m19s
